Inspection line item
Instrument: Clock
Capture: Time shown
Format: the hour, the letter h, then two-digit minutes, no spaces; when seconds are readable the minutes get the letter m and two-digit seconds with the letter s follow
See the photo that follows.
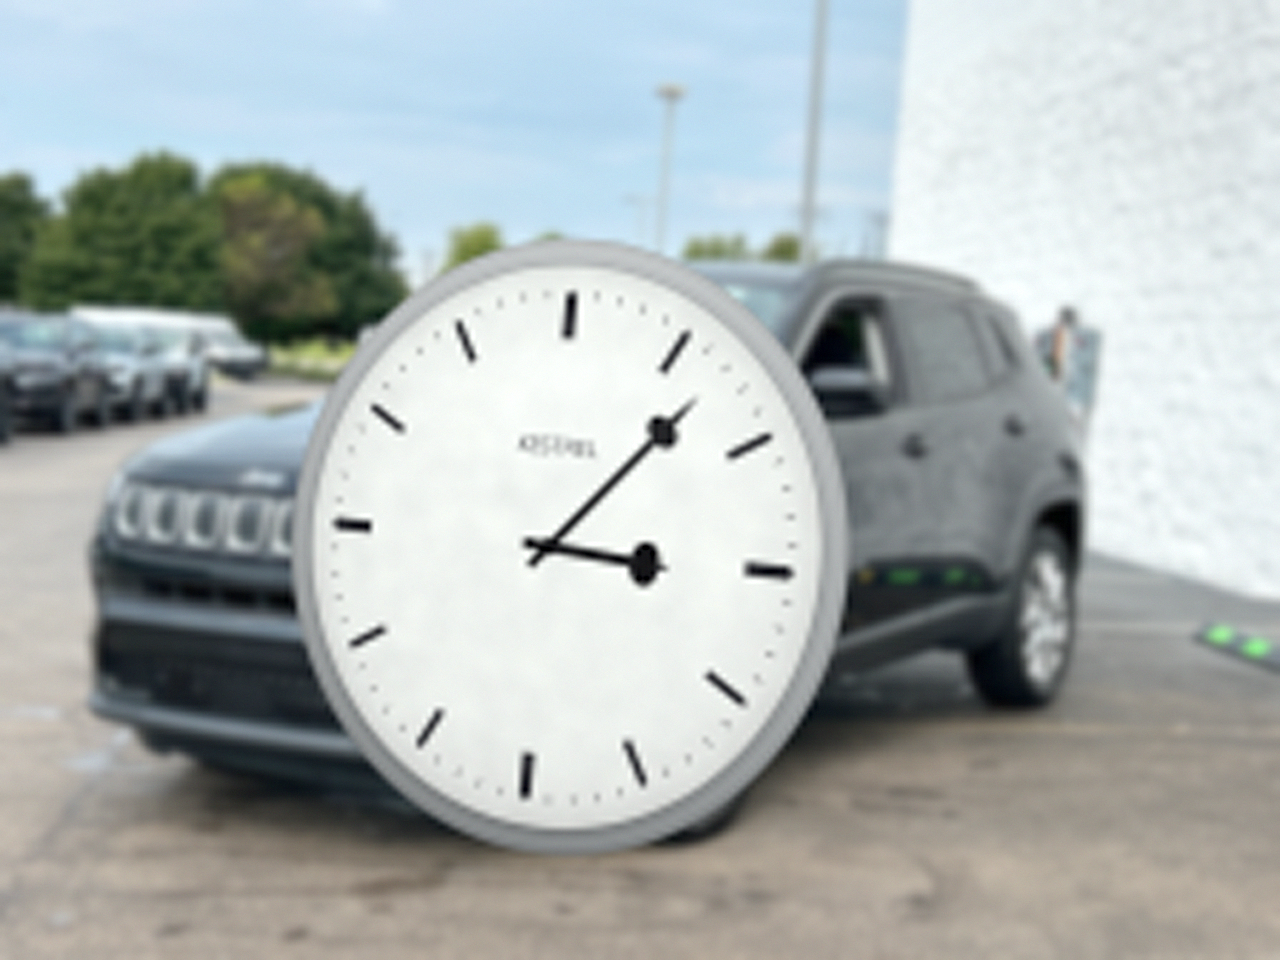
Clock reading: 3h07
